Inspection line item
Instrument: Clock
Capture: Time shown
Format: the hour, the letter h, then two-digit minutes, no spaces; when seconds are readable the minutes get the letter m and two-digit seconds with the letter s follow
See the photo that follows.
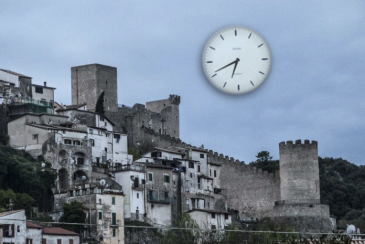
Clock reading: 6h41
